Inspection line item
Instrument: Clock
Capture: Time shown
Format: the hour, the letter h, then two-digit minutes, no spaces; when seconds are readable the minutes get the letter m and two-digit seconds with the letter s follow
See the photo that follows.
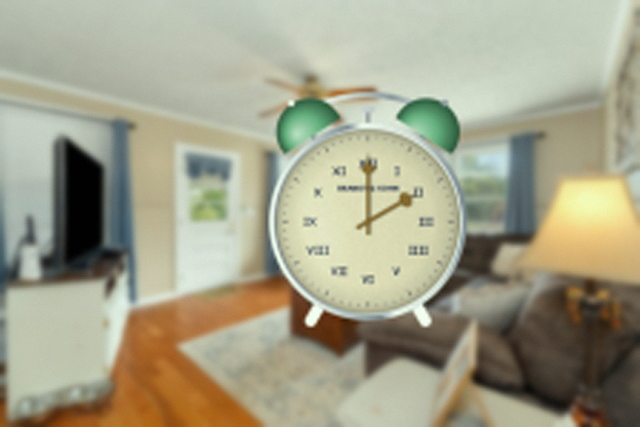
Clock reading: 2h00
